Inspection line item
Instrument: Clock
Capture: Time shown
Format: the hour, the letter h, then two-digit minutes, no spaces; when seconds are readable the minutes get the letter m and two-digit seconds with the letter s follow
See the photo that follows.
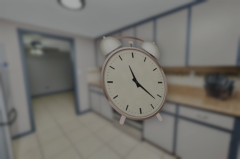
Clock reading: 11h22
